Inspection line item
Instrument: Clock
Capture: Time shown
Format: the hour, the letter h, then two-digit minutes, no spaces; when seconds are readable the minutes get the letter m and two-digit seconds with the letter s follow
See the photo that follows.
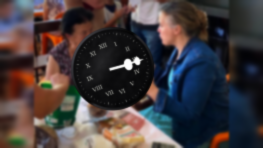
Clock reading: 3h16
